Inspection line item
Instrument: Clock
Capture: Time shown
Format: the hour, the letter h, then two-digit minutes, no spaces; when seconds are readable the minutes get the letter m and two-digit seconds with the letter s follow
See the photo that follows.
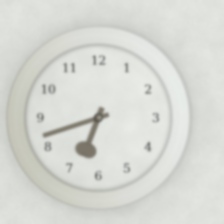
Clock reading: 6h42
